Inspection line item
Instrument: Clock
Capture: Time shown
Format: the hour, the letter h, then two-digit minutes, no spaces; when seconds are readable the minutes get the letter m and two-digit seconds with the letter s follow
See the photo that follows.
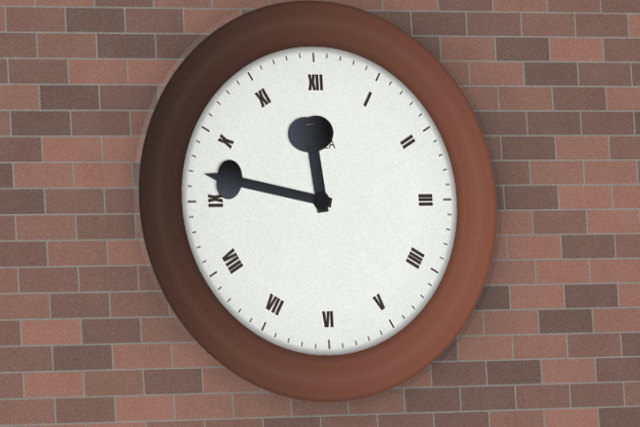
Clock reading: 11h47
